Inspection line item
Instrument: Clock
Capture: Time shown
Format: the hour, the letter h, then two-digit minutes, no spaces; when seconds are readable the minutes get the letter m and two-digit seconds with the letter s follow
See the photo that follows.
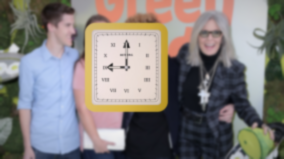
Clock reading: 9h00
